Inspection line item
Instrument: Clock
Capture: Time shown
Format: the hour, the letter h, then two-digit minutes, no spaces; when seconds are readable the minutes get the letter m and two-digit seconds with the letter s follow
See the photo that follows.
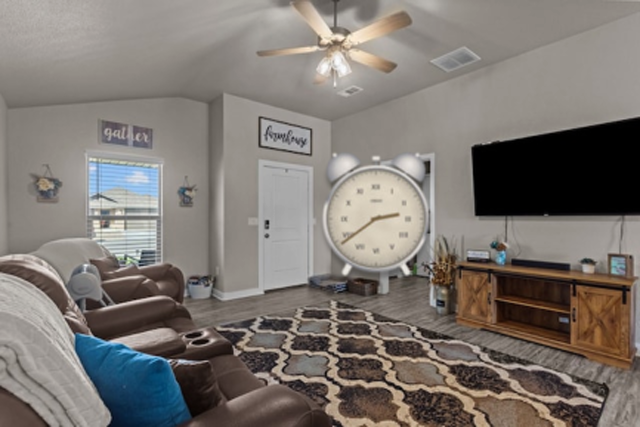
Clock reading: 2h39
